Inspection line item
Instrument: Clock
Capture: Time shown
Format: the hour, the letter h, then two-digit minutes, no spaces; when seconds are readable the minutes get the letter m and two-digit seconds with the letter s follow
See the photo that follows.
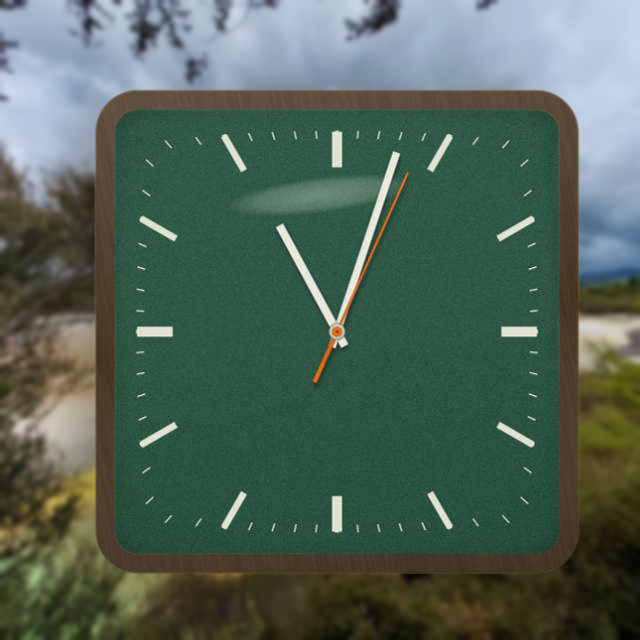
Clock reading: 11h03m04s
